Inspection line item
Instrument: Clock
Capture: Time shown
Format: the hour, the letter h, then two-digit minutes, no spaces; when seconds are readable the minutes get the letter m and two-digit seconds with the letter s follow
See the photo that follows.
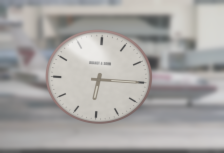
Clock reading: 6h15
